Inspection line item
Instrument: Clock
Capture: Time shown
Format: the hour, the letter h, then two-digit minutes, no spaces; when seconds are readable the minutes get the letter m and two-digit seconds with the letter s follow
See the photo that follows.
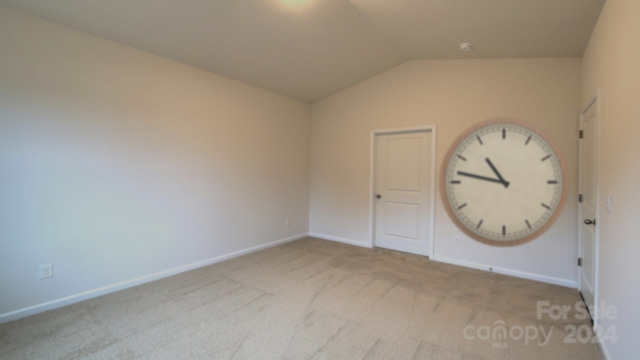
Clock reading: 10h47
